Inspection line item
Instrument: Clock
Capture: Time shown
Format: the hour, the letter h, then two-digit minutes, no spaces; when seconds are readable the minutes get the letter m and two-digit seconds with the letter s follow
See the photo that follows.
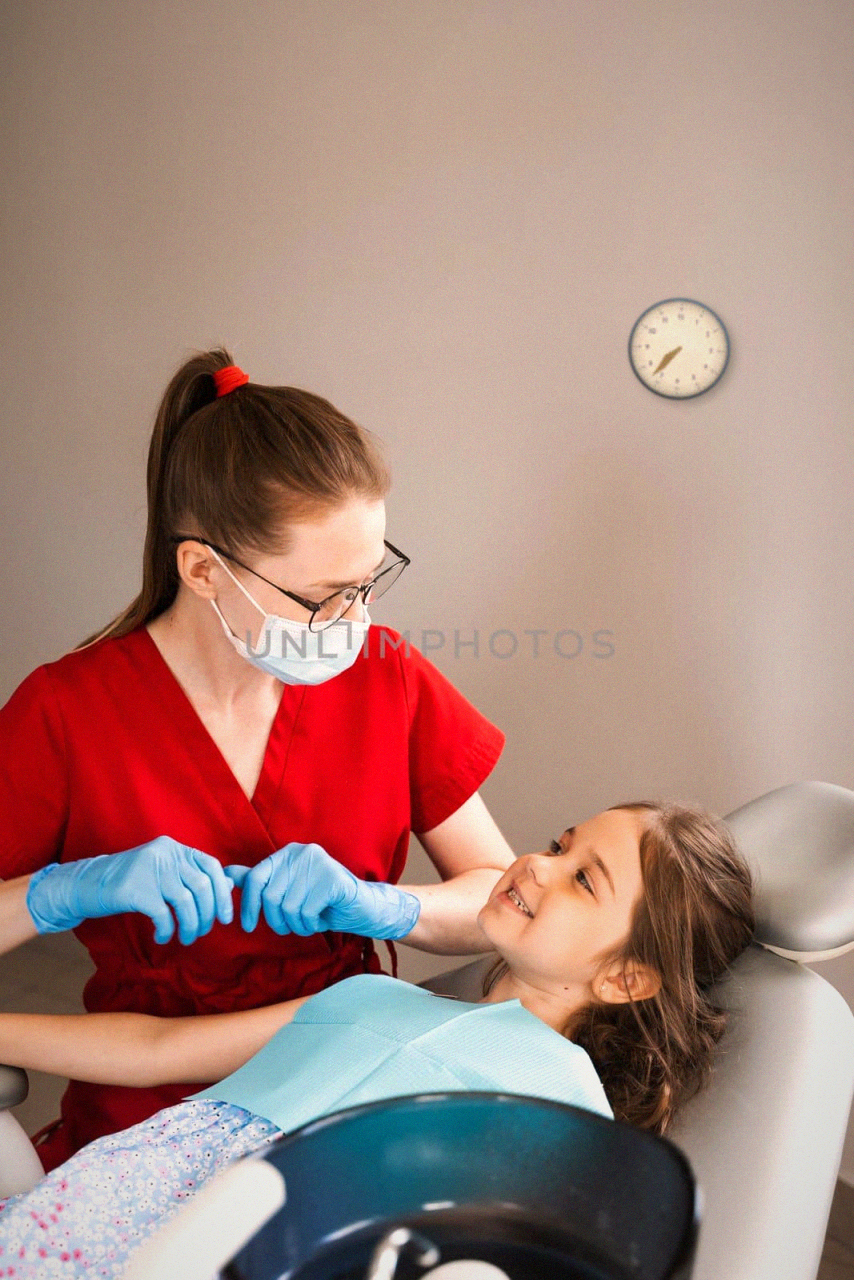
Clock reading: 7h37
